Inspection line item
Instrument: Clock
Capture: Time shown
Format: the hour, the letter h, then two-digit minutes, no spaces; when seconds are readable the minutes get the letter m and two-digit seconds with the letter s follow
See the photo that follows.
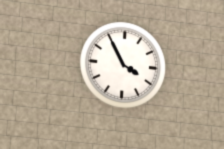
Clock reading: 3h55
